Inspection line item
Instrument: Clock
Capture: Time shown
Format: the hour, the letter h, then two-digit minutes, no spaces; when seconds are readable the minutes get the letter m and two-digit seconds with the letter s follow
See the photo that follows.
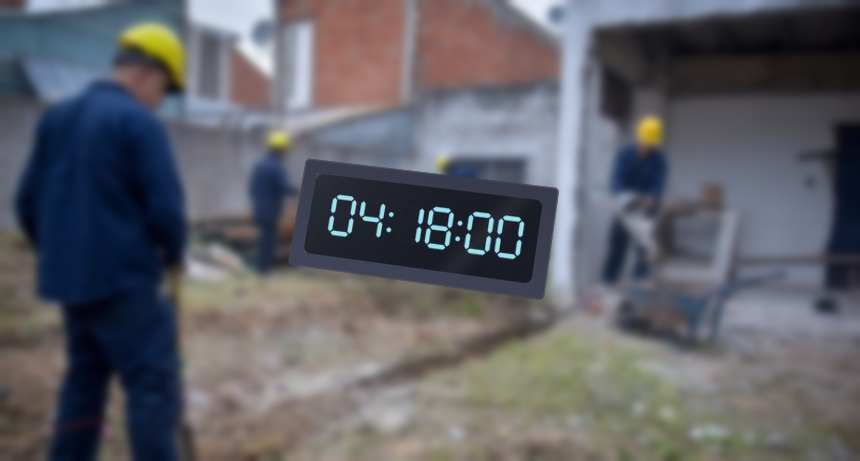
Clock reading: 4h18m00s
